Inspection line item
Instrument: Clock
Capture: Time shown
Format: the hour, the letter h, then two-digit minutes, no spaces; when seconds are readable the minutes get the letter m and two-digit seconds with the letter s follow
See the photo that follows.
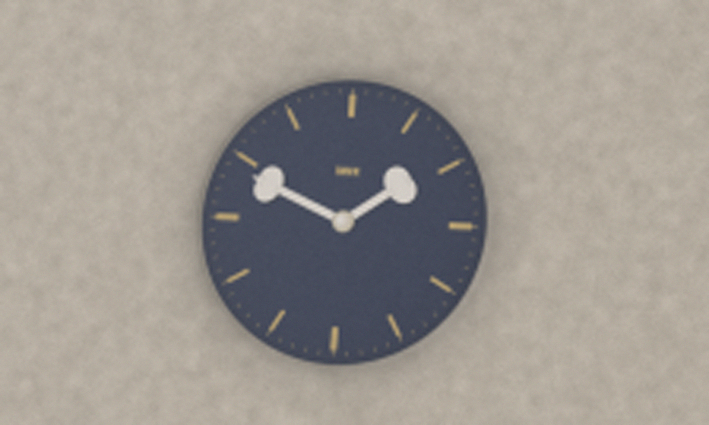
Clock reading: 1h49
